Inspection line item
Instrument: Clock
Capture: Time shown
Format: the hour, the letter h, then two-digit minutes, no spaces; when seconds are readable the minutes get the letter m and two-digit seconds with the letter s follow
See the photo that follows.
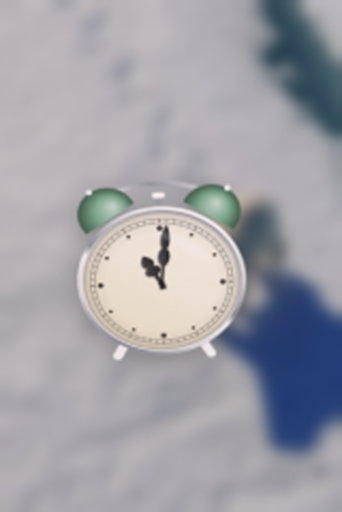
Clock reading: 11h01
